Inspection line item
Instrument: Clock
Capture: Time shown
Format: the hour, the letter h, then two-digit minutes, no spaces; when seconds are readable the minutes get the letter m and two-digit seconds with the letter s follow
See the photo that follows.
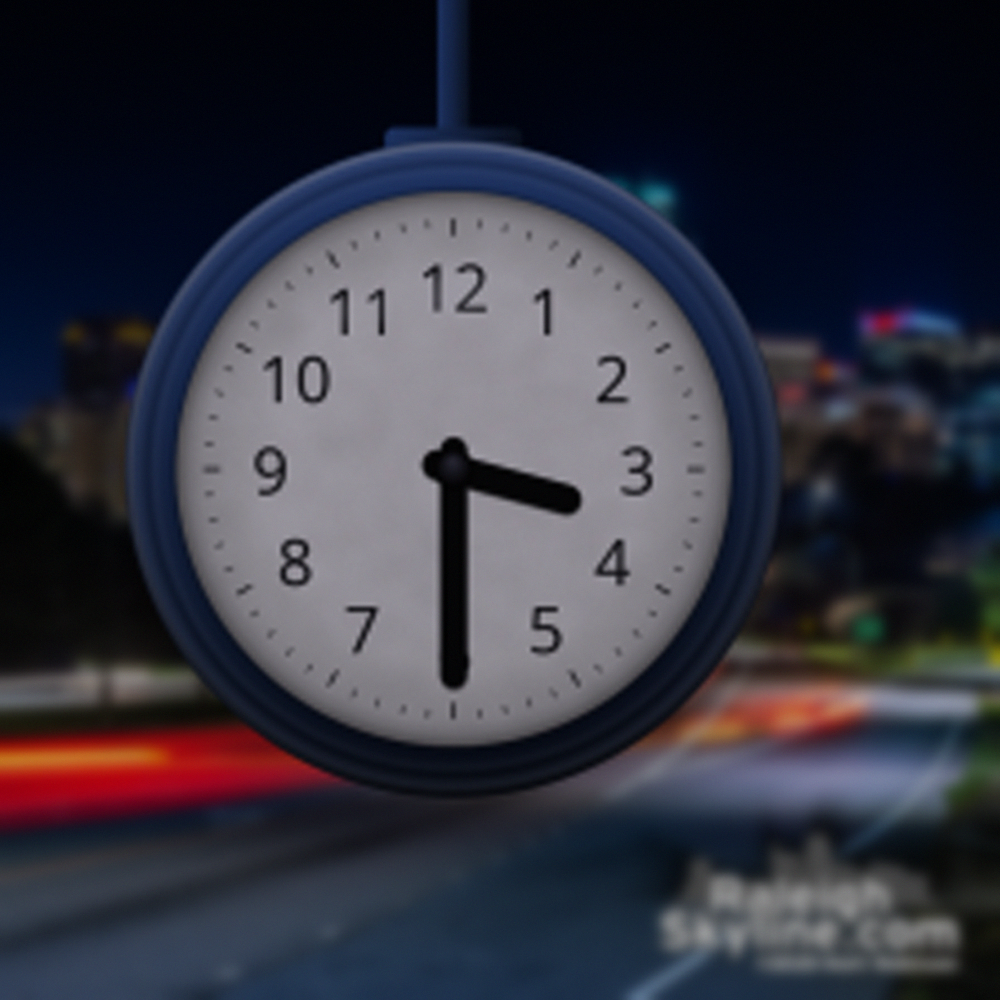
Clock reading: 3h30
